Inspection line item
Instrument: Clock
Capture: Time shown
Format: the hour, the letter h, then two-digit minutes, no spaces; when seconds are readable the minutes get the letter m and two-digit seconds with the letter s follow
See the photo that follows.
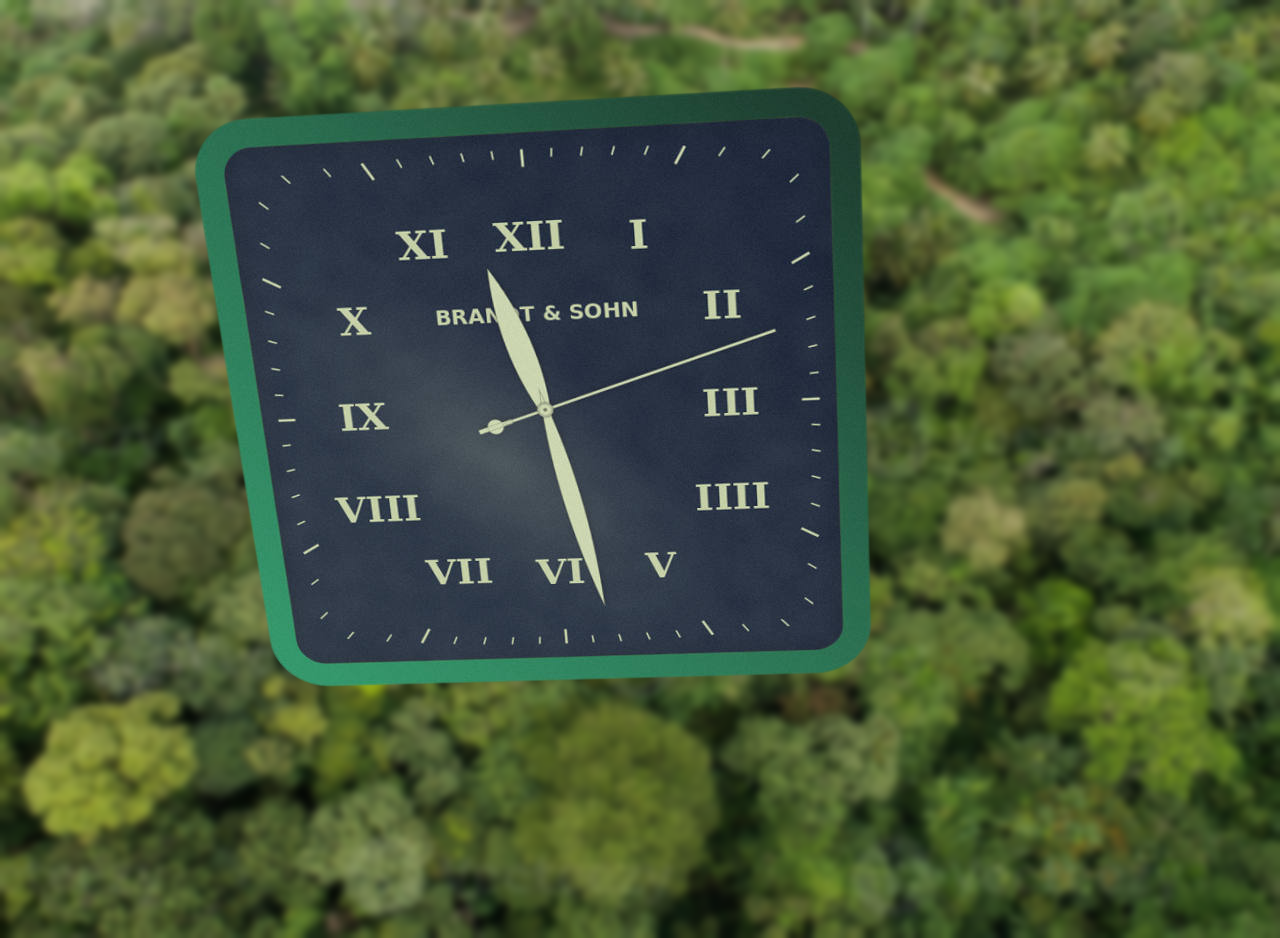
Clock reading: 11h28m12s
